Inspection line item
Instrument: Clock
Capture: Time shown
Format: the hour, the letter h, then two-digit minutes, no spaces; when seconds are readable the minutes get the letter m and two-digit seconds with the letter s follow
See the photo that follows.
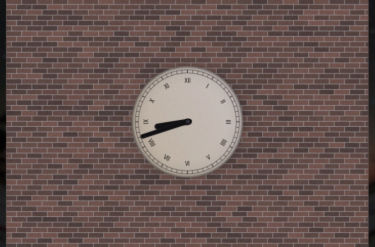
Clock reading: 8h42
